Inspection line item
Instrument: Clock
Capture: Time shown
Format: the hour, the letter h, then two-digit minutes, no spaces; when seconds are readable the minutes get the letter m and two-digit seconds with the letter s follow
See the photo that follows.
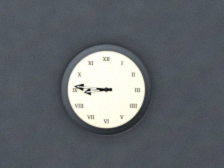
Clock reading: 8h46
